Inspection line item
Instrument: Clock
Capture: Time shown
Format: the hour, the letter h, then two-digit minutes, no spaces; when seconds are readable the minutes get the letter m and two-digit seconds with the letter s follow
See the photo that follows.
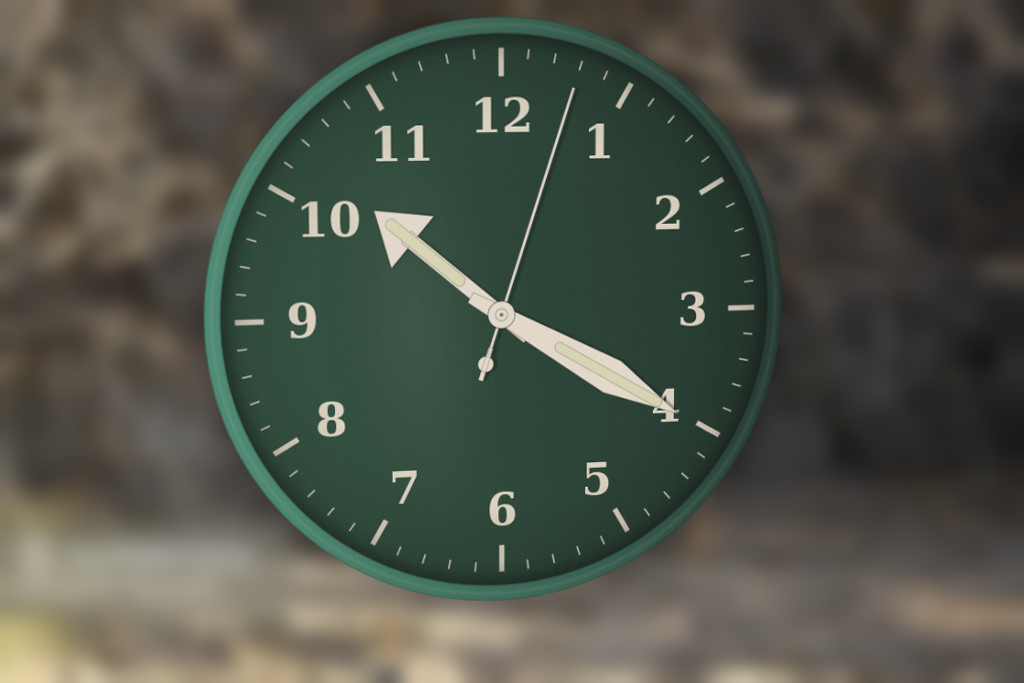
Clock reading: 10h20m03s
